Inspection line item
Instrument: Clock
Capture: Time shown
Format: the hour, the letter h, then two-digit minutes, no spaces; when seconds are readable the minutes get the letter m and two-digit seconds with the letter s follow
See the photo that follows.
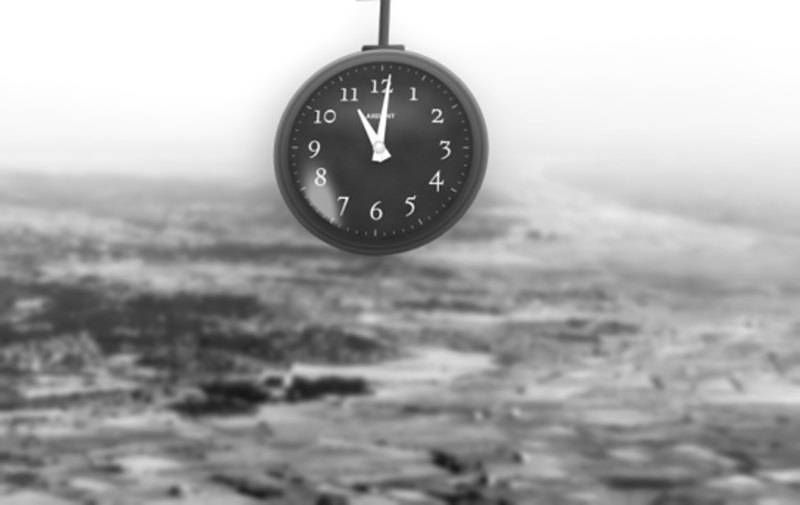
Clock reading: 11h01
